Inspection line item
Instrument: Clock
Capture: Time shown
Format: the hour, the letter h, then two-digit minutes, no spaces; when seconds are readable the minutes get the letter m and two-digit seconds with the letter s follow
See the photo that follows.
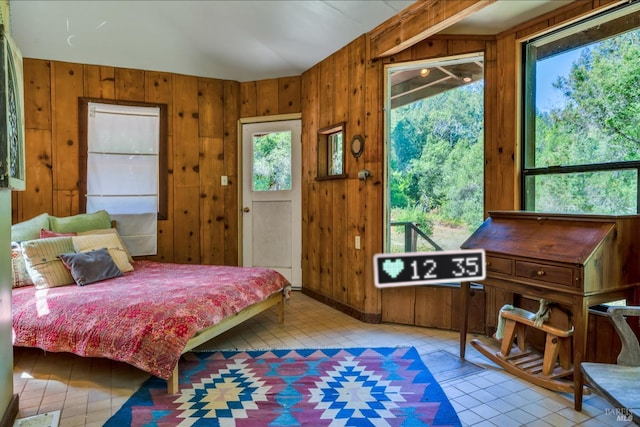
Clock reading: 12h35
